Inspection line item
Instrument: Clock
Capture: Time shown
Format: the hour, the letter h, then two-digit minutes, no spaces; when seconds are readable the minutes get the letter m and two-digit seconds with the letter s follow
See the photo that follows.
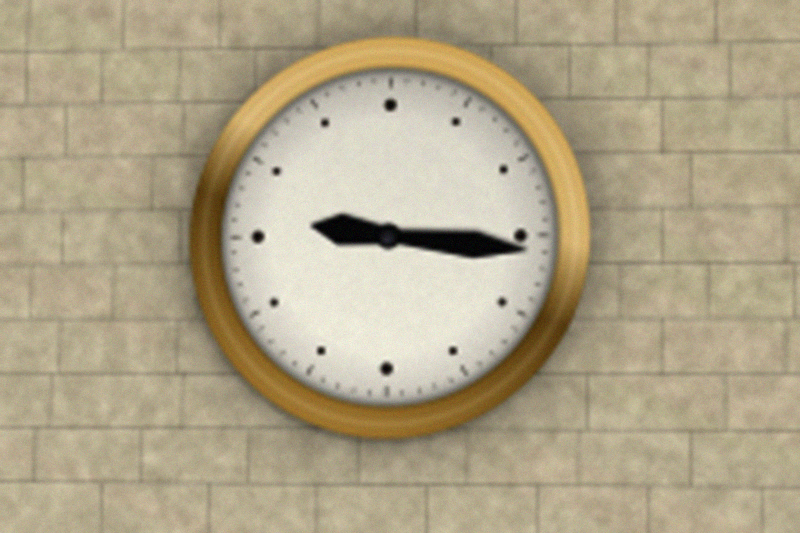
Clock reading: 9h16
